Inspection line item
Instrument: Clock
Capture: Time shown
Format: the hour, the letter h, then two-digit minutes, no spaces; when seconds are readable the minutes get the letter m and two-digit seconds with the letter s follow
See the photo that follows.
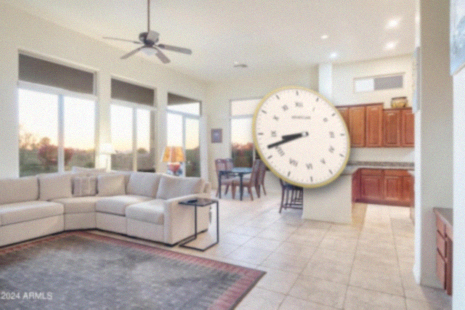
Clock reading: 8h42
